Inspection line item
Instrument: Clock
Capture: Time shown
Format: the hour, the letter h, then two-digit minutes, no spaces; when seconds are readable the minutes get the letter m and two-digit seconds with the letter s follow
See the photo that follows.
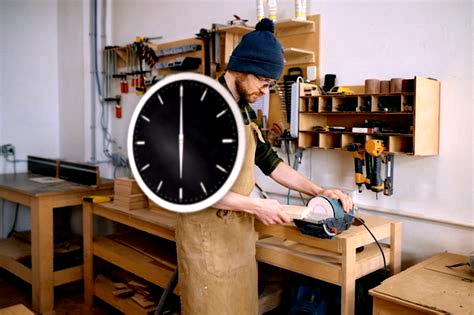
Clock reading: 6h00
